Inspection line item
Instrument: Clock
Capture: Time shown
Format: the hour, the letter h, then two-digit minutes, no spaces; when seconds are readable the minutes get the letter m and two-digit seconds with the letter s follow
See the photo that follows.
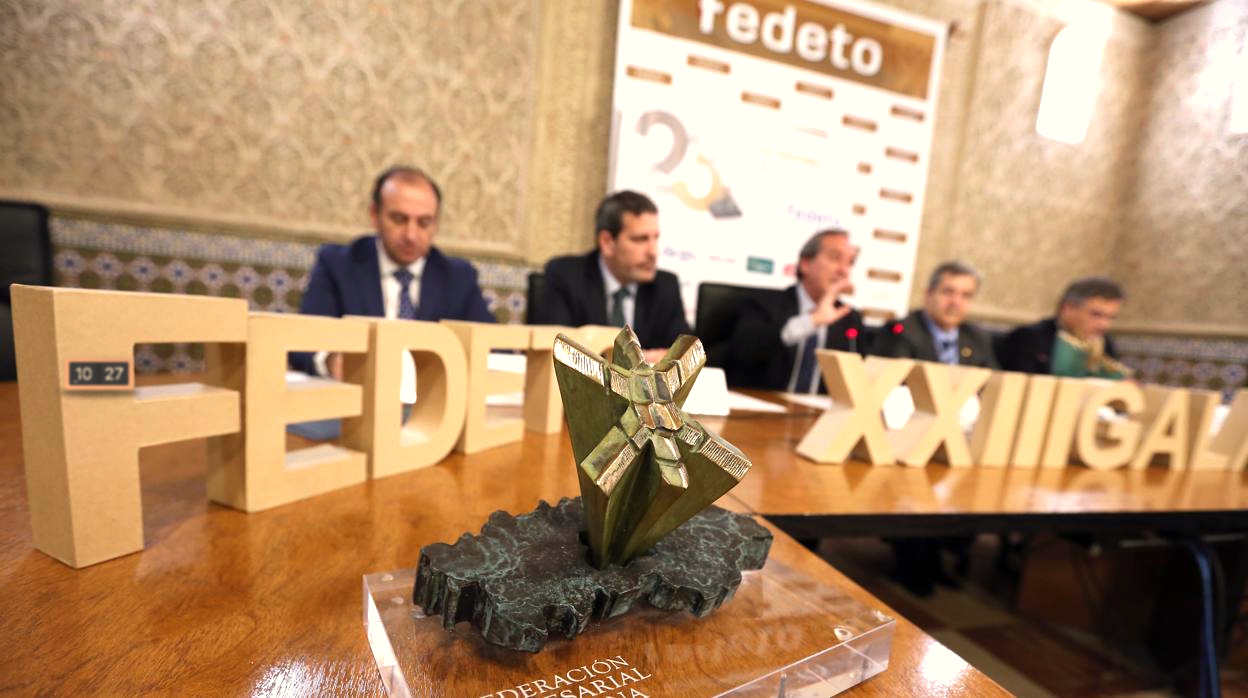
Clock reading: 10h27
